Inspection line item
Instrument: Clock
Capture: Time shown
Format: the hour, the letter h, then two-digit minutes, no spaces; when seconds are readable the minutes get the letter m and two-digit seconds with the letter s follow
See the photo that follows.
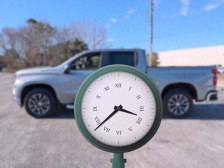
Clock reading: 3h38
